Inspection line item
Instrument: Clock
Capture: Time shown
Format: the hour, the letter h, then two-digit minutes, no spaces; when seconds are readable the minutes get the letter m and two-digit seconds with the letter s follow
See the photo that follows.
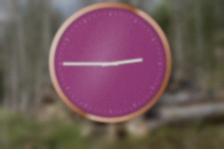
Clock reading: 2h45
